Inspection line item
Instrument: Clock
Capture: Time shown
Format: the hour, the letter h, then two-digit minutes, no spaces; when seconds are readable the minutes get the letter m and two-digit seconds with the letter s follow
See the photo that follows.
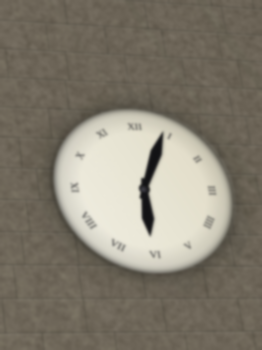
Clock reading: 6h04
